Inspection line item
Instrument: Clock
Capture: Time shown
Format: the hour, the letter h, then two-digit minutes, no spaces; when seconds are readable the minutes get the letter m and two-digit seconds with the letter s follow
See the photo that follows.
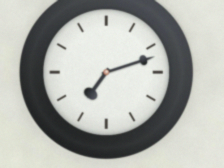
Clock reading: 7h12
